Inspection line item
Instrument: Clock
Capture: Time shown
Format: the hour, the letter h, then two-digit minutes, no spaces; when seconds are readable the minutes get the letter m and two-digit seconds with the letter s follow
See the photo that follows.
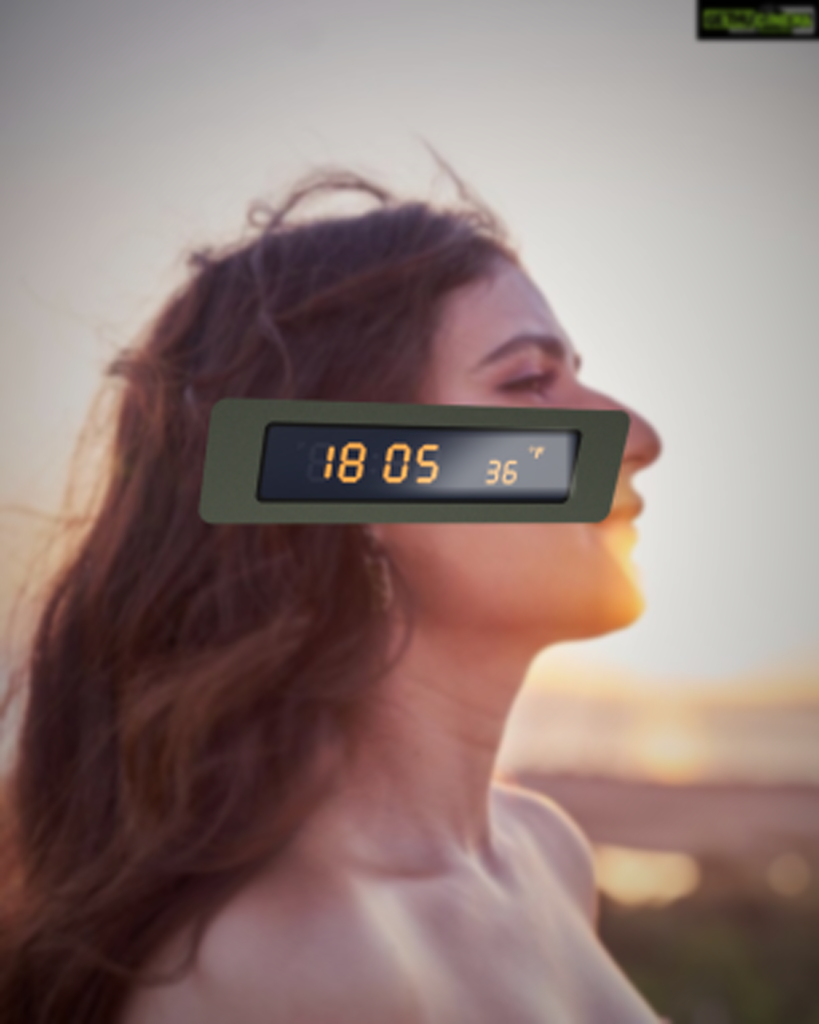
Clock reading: 18h05
